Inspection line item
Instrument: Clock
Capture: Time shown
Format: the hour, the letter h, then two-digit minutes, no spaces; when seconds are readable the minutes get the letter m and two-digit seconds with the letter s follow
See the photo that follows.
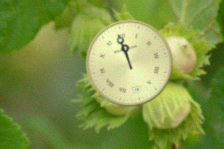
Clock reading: 11h59
